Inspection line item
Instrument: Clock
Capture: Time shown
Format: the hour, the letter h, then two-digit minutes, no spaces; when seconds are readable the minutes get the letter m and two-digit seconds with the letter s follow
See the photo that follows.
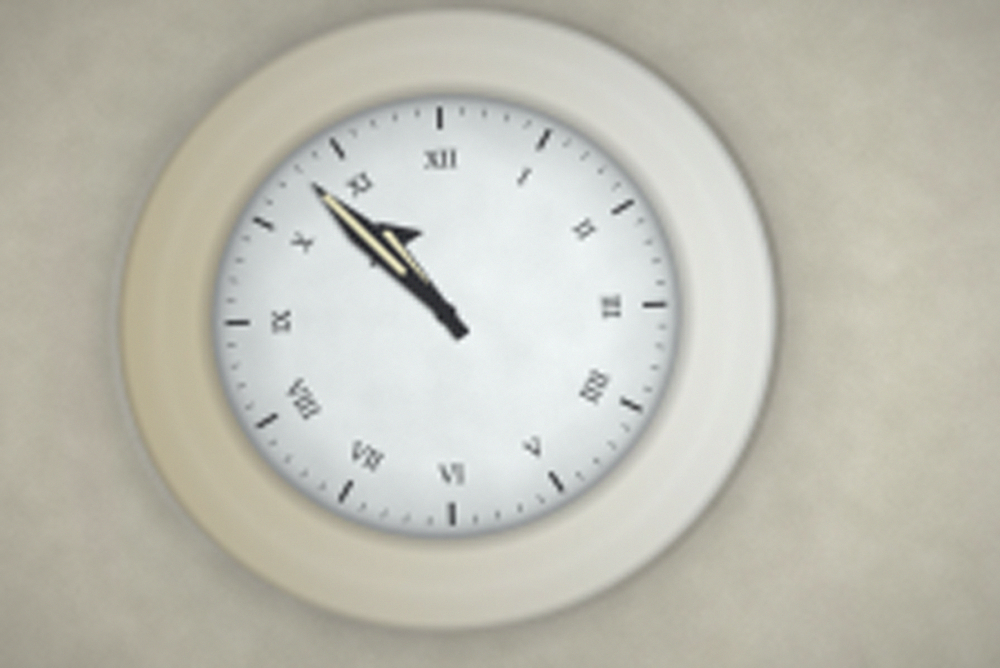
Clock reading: 10h53
